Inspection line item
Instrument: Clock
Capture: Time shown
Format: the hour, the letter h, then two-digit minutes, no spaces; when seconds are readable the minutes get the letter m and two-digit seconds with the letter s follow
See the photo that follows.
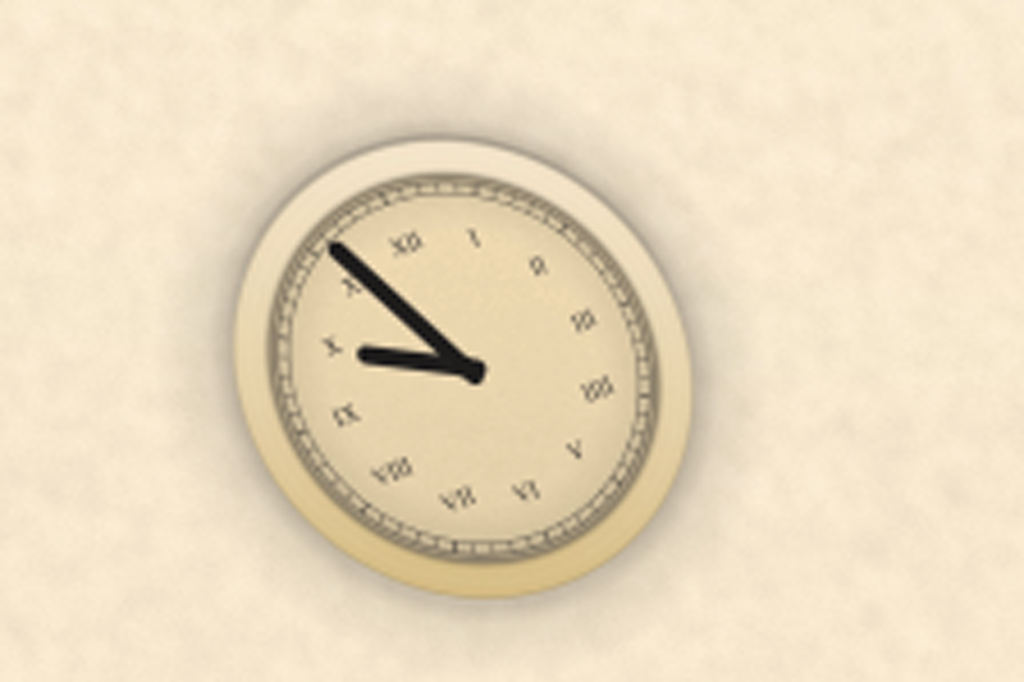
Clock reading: 9h56
